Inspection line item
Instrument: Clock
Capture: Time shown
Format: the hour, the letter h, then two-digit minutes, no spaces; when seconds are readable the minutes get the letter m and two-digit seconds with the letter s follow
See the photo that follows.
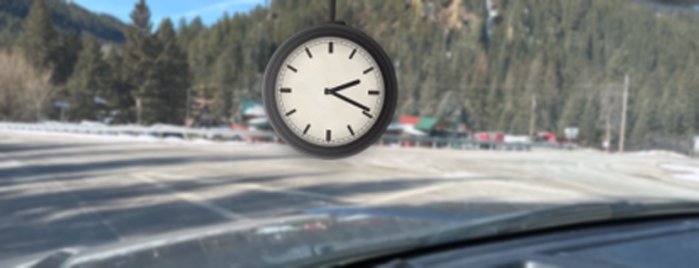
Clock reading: 2h19
